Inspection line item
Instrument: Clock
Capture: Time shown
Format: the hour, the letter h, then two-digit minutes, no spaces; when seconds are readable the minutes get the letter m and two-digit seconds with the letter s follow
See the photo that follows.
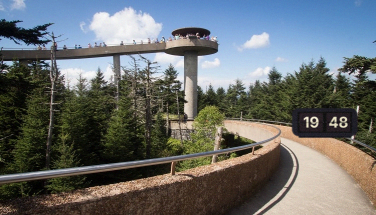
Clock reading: 19h48
